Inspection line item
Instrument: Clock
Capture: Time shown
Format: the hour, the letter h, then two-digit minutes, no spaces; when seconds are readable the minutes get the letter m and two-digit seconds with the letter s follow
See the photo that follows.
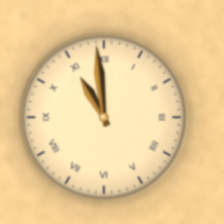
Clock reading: 10h59
